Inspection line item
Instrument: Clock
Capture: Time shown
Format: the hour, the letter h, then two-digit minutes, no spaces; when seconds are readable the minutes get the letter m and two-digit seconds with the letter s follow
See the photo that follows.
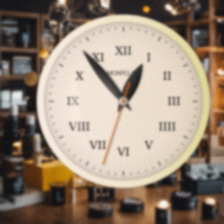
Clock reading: 12h53m33s
